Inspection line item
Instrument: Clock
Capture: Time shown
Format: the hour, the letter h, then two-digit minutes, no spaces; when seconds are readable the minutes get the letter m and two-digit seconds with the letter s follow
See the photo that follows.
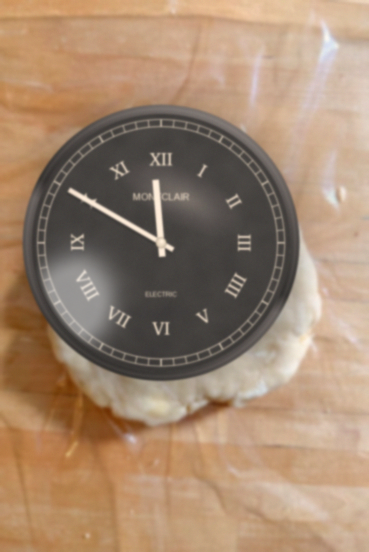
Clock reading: 11h50
